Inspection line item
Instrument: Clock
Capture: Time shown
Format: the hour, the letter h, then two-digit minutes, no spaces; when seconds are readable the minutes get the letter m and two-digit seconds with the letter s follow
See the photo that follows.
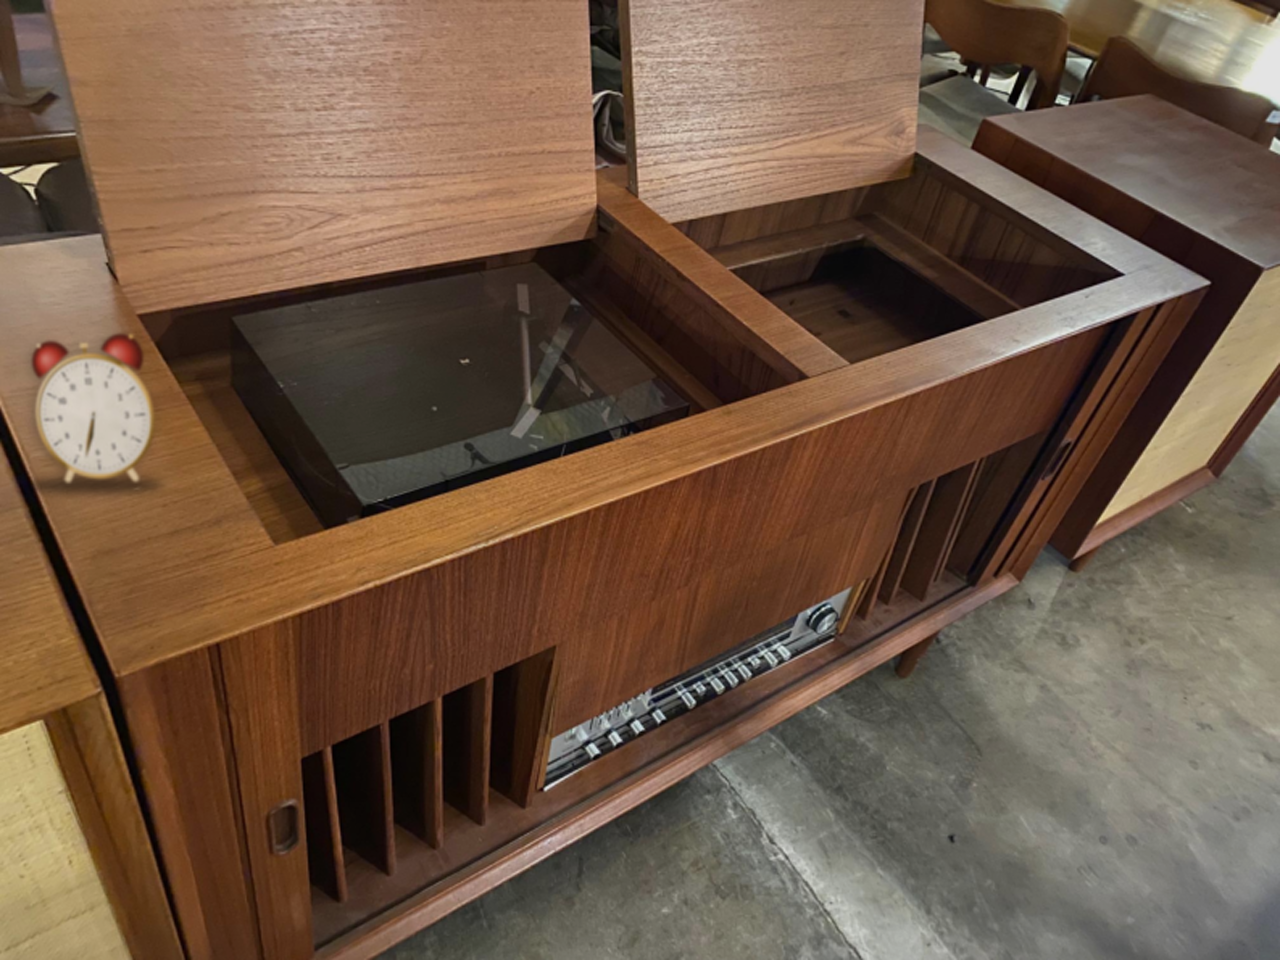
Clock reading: 6h33
